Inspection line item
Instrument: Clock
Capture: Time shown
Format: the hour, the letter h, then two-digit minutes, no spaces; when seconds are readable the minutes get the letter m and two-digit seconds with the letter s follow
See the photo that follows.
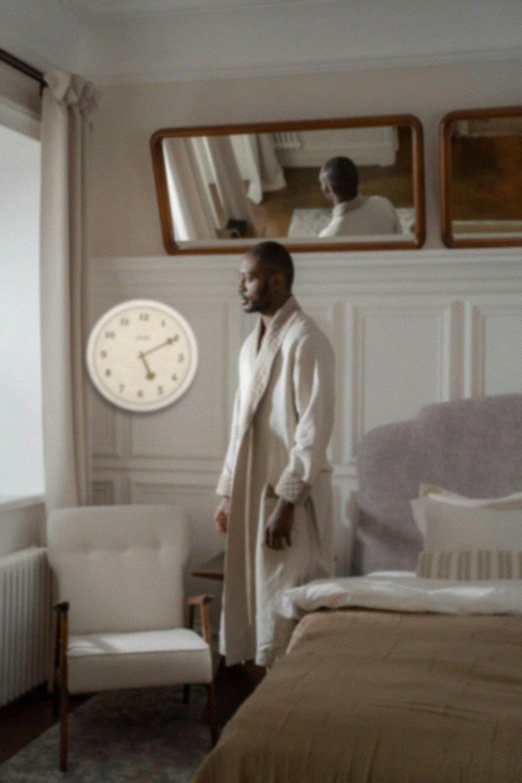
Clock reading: 5h10
